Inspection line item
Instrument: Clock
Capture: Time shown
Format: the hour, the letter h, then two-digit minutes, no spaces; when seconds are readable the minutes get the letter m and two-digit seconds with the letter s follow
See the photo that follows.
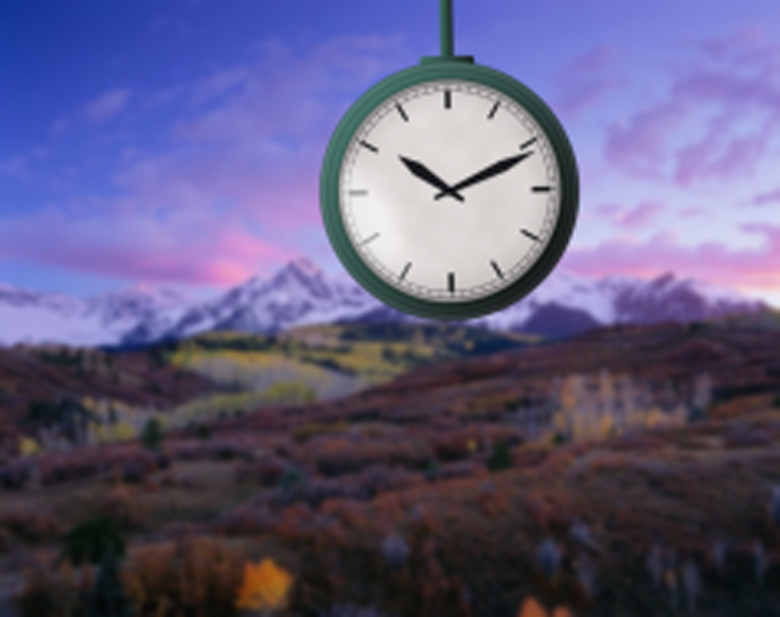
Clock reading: 10h11
